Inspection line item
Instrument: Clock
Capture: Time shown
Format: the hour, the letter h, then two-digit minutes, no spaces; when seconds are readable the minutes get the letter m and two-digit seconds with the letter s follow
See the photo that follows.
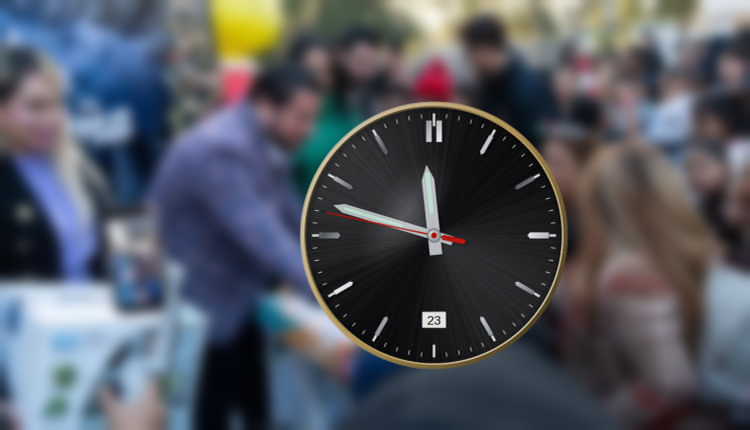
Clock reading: 11h47m47s
